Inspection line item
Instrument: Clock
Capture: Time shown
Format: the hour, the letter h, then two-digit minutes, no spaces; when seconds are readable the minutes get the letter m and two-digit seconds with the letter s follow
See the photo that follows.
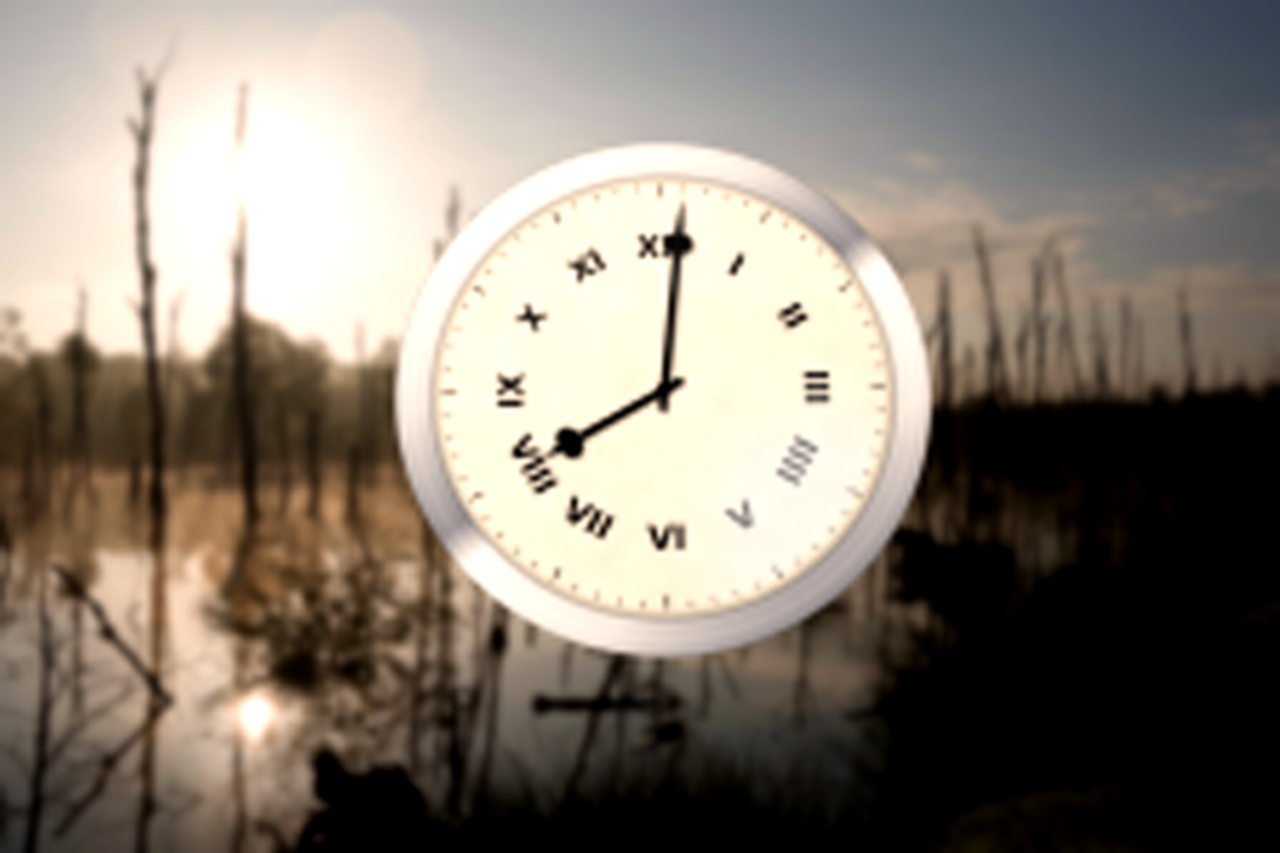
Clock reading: 8h01
